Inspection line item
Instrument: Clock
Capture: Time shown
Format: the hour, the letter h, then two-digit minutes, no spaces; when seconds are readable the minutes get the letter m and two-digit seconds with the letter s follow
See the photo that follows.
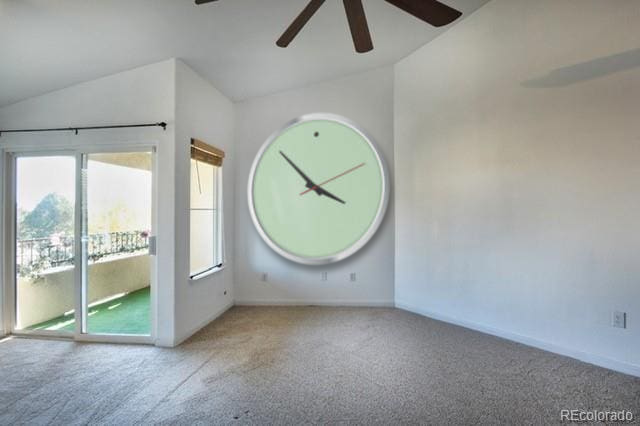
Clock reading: 3h52m11s
